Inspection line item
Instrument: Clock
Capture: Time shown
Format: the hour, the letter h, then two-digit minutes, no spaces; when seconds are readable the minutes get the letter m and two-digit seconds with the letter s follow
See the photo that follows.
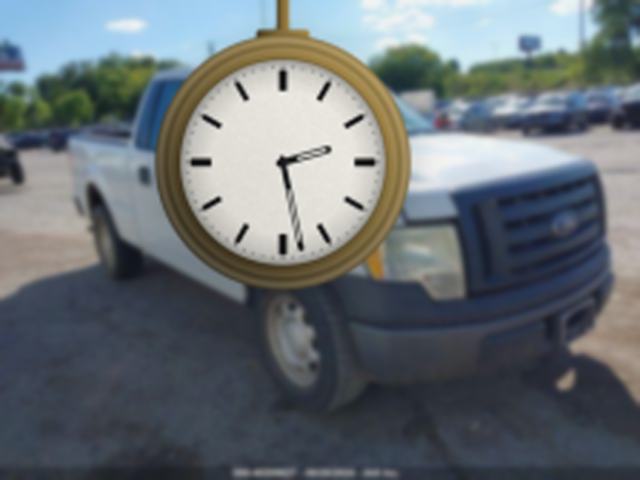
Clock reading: 2h28
